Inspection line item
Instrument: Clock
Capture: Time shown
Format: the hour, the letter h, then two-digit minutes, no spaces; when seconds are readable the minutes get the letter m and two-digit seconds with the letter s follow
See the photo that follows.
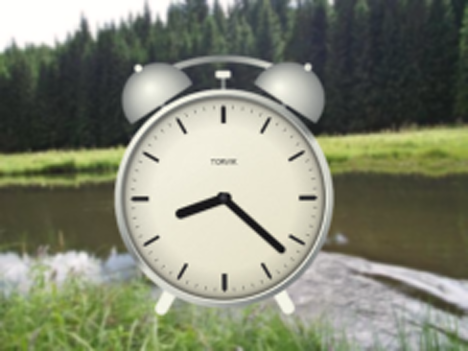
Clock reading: 8h22
